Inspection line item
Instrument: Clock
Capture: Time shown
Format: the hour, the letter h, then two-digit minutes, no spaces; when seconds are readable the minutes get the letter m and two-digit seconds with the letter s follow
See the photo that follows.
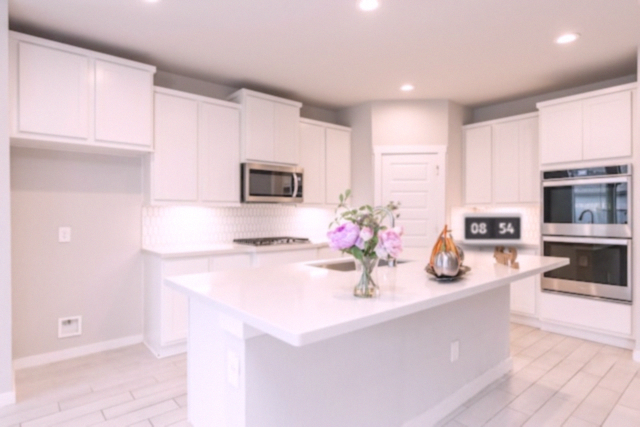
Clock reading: 8h54
